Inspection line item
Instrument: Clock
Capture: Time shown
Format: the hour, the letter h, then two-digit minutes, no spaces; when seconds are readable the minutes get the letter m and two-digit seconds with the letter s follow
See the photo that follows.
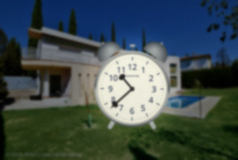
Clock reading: 10h38
